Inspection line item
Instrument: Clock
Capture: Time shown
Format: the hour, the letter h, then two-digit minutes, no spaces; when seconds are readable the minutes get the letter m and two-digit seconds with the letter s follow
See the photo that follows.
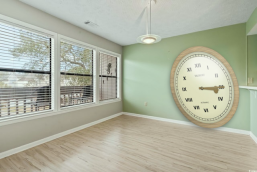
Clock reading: 3h15
